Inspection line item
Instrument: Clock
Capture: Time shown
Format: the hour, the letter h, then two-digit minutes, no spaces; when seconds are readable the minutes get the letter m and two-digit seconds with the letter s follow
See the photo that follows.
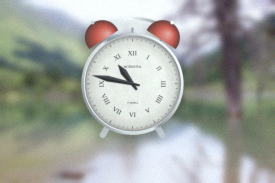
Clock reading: 10h47
